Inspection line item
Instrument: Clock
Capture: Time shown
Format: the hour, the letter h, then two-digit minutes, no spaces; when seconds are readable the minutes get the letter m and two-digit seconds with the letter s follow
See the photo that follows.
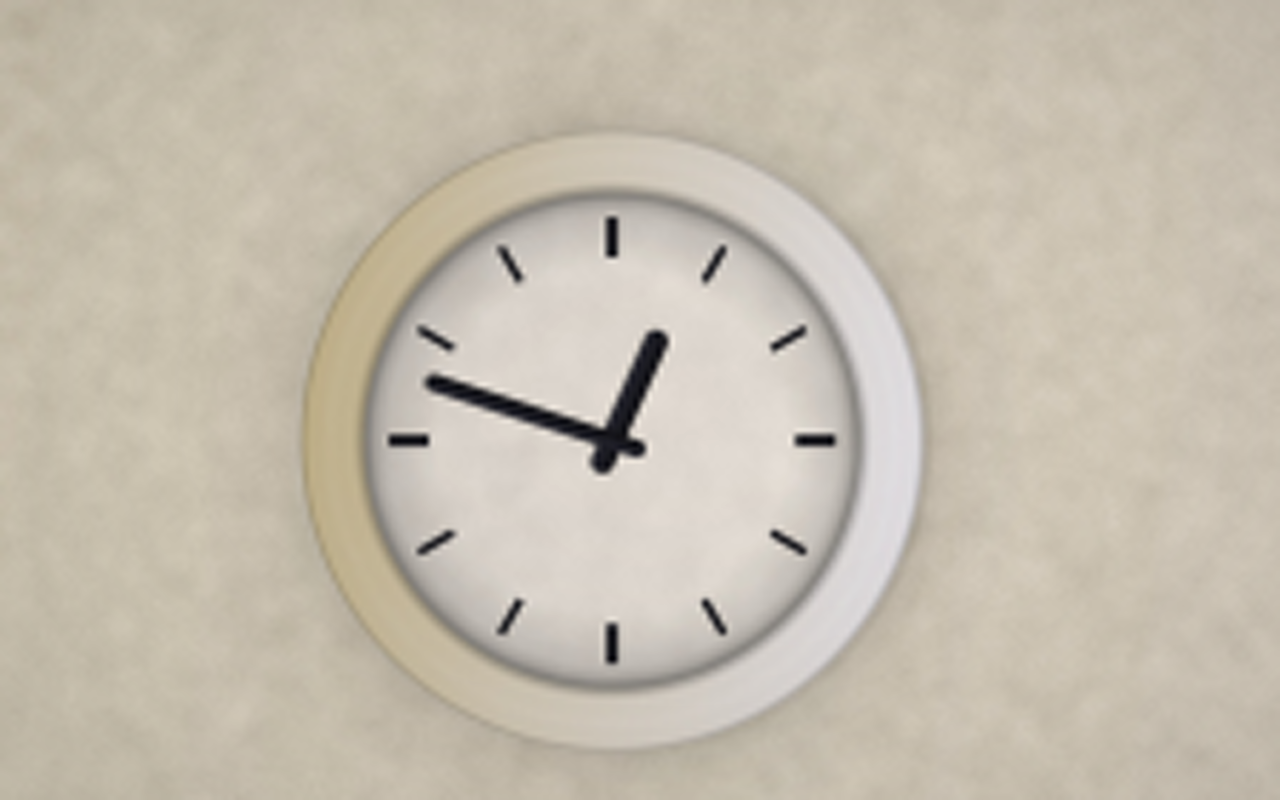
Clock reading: 12h48
